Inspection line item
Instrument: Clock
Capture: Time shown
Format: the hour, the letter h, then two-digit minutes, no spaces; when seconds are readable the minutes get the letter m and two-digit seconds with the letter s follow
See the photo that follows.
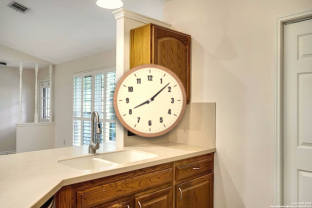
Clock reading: 8h08
